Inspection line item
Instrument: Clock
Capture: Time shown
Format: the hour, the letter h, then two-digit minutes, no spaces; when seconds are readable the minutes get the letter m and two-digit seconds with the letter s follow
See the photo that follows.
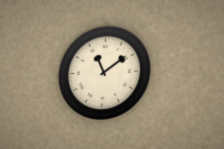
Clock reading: 11h09
